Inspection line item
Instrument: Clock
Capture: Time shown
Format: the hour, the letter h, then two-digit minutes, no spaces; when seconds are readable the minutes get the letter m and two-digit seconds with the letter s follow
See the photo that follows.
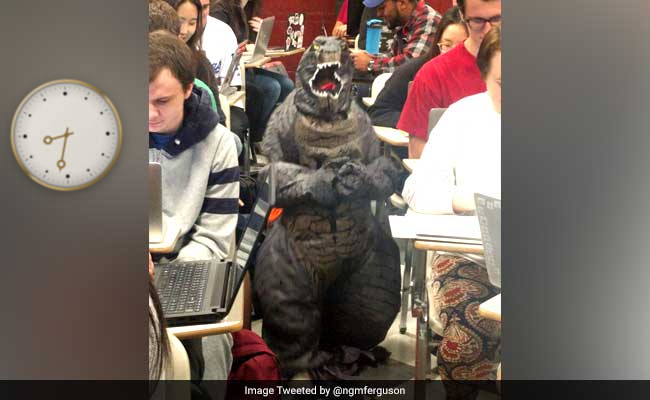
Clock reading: 8h32
